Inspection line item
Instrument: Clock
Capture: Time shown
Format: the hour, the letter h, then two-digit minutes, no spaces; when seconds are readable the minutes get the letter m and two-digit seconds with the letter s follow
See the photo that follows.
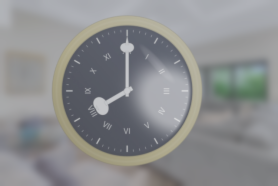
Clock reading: 8h00
